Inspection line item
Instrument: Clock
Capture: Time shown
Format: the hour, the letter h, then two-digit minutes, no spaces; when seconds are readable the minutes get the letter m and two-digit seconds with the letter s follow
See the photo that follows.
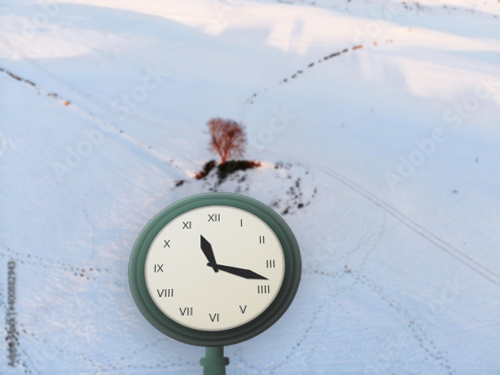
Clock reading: 11h18
